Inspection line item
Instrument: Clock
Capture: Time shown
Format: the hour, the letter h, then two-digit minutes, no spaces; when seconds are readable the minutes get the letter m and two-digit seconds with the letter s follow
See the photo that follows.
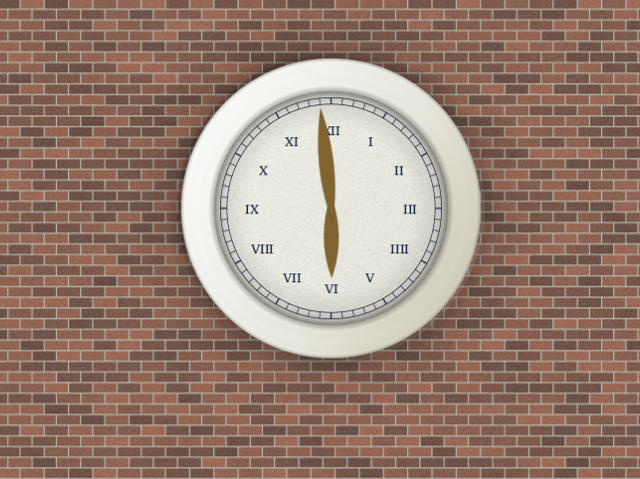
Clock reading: 5h59
